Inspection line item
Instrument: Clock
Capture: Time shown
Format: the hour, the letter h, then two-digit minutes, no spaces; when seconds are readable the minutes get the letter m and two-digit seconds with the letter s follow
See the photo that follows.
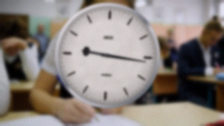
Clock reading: 9h16
